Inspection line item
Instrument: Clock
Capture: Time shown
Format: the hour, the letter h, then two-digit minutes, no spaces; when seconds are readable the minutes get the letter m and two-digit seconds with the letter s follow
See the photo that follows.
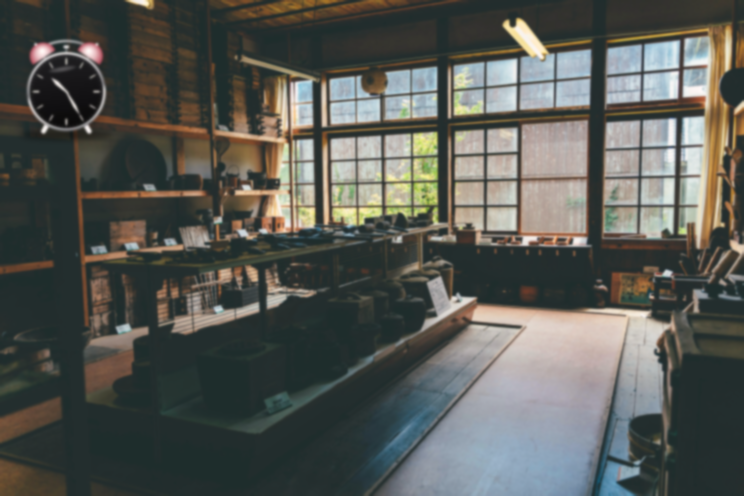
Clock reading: 10h25
